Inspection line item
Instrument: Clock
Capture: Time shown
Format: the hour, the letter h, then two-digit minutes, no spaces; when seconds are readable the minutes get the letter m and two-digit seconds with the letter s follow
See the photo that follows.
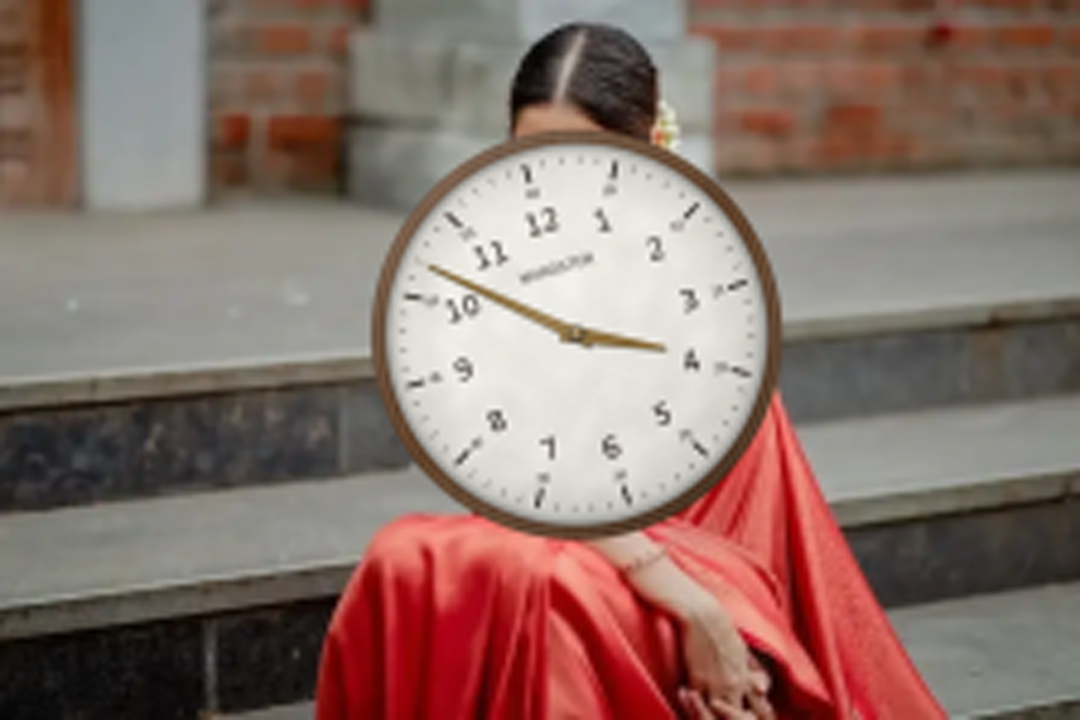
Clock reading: 3h52
